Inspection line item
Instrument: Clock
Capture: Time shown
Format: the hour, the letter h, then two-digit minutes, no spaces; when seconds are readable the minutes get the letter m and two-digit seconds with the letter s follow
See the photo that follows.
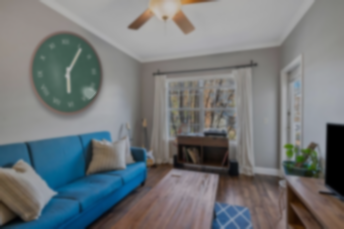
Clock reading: 6h06
